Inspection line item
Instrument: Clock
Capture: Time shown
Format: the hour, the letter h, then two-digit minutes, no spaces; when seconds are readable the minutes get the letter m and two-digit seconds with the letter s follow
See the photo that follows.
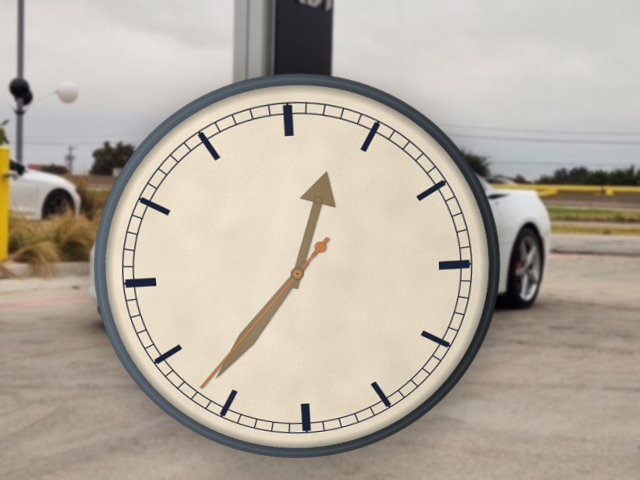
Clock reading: 12h36m37s
